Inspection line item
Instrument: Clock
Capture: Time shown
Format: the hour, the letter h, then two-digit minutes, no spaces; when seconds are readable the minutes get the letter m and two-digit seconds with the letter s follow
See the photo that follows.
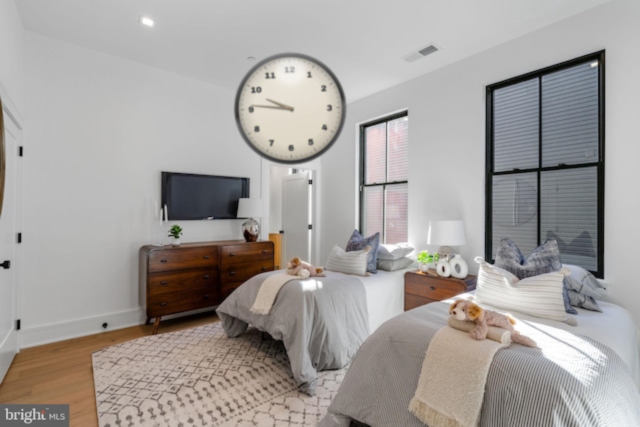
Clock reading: 9h46
